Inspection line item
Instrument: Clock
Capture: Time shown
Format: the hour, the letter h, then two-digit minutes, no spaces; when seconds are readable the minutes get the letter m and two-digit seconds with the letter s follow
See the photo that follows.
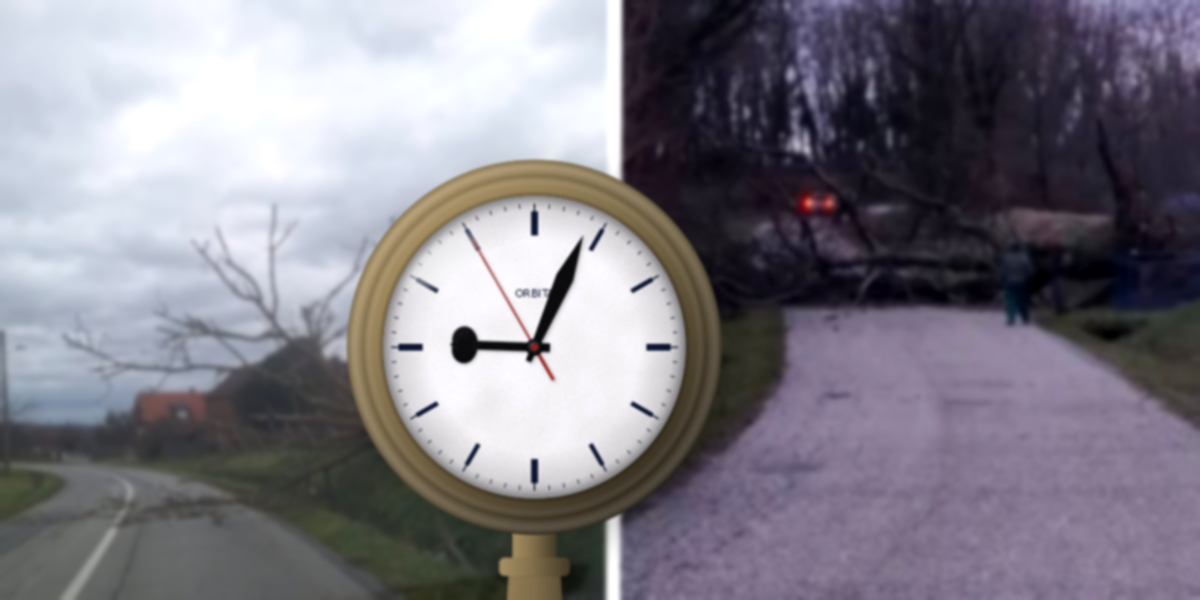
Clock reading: 9h03m55s
